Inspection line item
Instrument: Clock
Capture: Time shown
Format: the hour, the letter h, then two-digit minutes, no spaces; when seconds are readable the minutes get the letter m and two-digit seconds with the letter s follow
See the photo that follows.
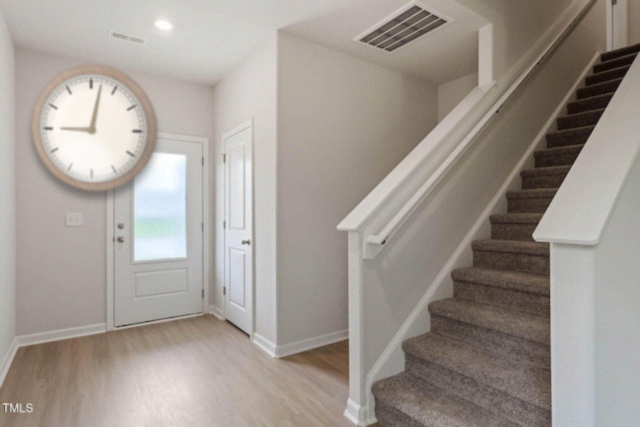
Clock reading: 9h02
